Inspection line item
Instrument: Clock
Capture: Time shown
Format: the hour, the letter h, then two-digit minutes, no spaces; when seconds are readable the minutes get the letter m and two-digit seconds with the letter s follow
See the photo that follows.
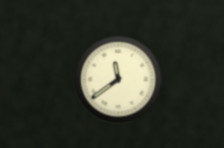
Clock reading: 11h39
